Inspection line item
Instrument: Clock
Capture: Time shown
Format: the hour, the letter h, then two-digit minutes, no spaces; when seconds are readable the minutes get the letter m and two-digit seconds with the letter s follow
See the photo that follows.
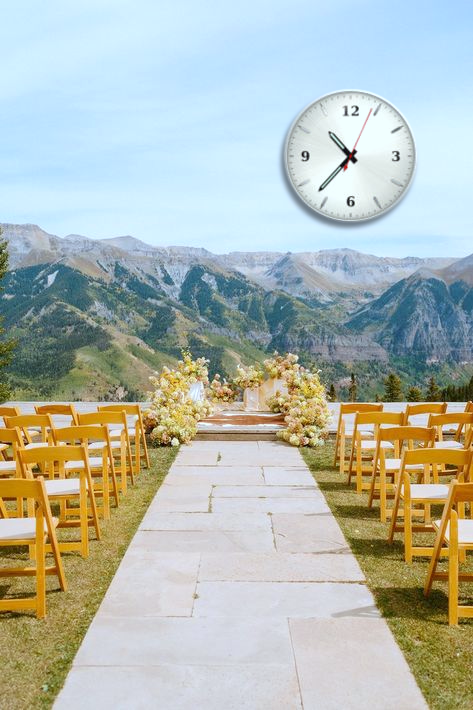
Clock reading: 10h37m04s
